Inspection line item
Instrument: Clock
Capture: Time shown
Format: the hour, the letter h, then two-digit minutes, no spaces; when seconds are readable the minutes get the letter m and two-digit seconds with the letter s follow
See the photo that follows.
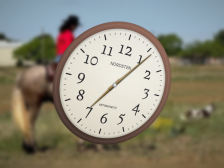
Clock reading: 7h06
